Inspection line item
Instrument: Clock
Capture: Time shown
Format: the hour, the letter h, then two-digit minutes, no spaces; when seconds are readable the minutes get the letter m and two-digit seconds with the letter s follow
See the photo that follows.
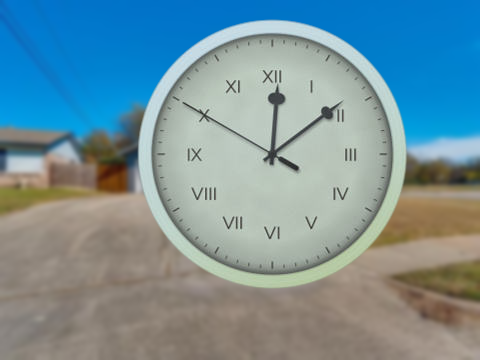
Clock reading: 12h08m50s
